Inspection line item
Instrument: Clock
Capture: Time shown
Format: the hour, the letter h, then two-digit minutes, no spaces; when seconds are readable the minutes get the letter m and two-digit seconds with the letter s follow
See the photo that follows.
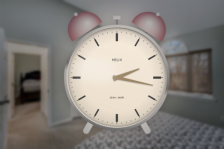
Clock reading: 2h17
